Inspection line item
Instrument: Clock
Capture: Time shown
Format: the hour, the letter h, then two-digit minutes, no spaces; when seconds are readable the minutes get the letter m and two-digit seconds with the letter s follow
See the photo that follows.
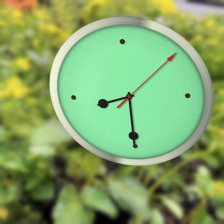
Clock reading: 8h30m08s
